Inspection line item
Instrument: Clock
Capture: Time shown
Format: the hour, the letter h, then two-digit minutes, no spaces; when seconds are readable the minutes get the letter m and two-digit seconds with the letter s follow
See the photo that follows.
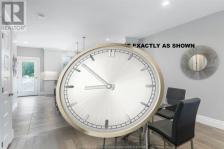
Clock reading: 8h52
